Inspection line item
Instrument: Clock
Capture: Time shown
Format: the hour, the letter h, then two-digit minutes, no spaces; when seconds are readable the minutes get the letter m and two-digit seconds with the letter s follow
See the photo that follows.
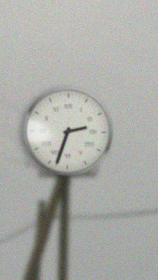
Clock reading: 2h33
